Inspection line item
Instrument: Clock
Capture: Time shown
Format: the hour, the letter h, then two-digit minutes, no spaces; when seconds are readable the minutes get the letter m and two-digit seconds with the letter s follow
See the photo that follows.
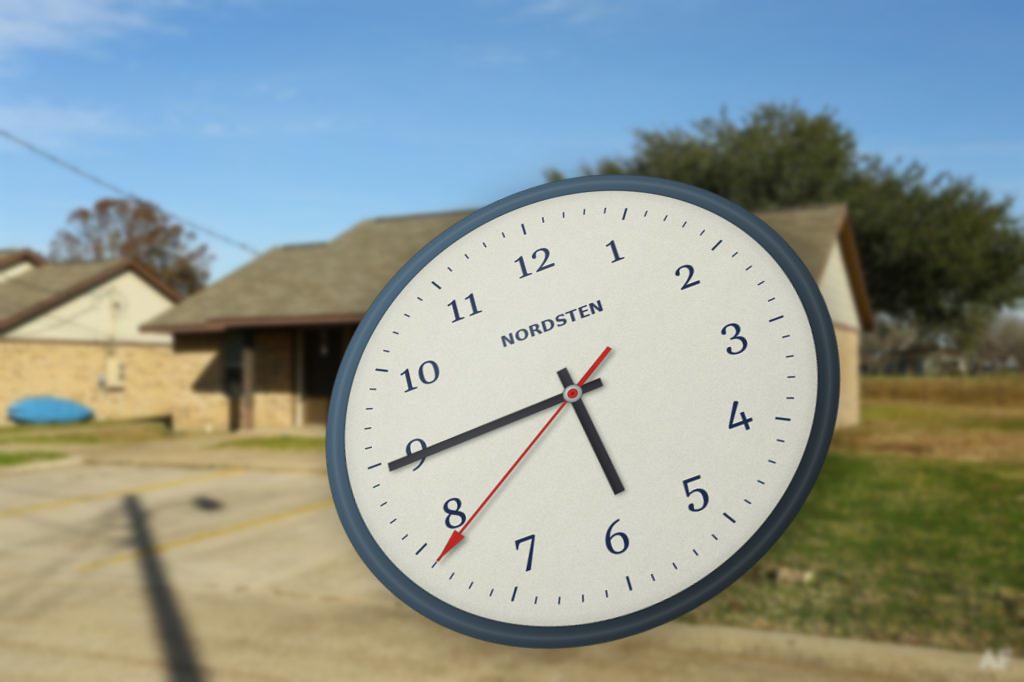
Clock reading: 5h44m39s
